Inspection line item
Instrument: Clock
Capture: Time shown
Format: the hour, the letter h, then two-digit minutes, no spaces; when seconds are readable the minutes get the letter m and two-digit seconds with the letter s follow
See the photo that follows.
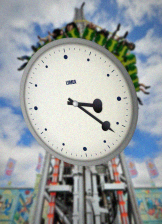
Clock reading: 3h22
